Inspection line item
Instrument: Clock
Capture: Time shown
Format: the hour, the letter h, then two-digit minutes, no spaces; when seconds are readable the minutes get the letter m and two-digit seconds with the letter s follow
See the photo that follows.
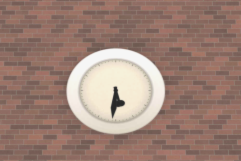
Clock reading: 5h31
